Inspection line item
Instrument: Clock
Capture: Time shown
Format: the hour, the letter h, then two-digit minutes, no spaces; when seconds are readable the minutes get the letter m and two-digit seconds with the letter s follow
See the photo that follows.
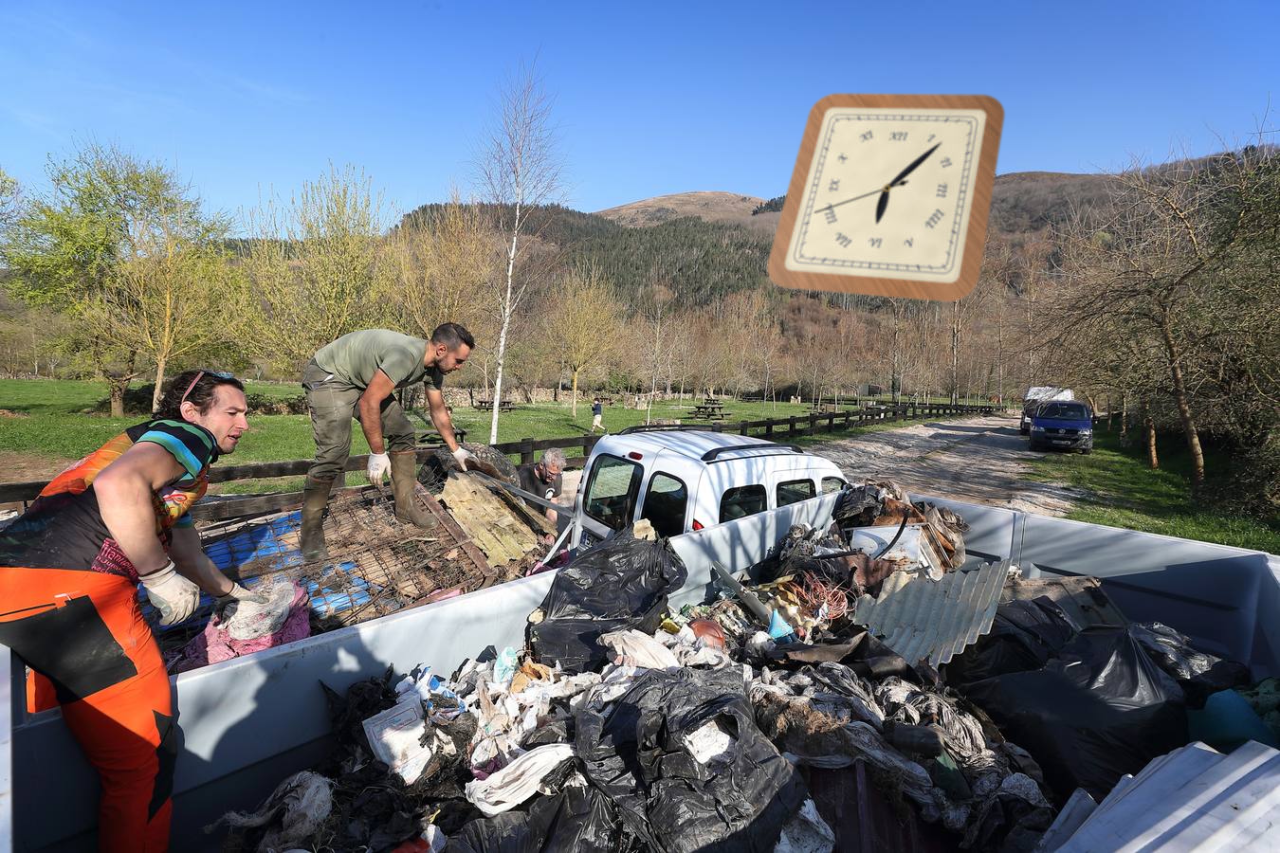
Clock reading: 6h06m41s
